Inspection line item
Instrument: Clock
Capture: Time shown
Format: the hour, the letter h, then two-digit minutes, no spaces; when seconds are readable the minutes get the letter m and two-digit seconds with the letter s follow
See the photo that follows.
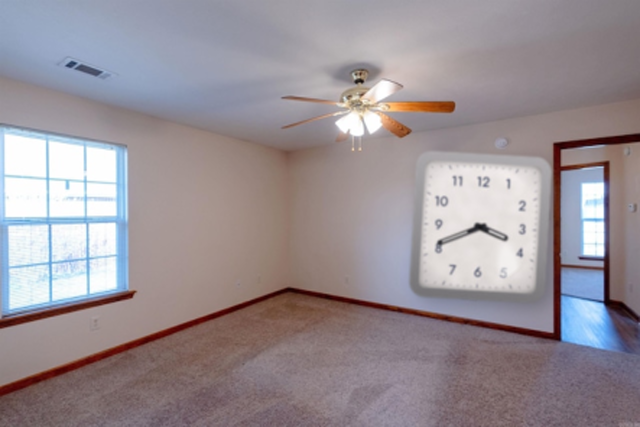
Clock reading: 3h41
